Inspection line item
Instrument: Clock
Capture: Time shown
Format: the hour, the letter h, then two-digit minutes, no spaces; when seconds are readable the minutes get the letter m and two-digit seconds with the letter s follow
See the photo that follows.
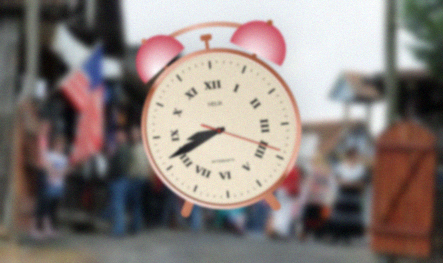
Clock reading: 8h41m19s
